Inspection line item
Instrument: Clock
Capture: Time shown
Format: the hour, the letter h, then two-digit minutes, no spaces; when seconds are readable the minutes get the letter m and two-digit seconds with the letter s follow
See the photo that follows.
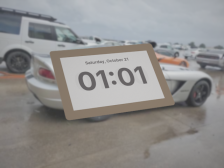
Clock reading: 1h01
